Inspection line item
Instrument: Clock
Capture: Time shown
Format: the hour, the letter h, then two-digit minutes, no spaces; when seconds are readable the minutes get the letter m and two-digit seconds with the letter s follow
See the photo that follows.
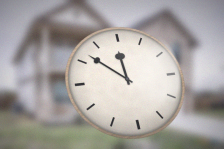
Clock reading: 11h52
